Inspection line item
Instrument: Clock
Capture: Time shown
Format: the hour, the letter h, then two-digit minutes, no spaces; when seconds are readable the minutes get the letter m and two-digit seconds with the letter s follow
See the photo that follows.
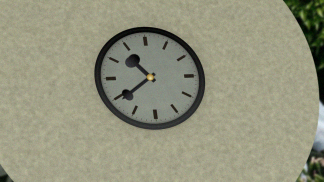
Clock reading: 10h39
